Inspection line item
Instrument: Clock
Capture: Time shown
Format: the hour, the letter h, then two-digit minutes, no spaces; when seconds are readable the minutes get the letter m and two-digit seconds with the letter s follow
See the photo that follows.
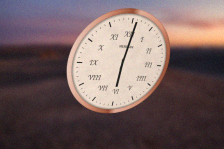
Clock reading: 6h01
